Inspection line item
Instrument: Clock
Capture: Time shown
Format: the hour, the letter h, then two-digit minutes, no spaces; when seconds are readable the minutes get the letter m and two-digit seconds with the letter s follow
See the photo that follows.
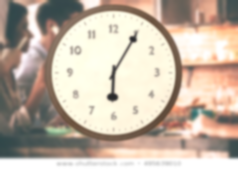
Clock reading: 6h05
